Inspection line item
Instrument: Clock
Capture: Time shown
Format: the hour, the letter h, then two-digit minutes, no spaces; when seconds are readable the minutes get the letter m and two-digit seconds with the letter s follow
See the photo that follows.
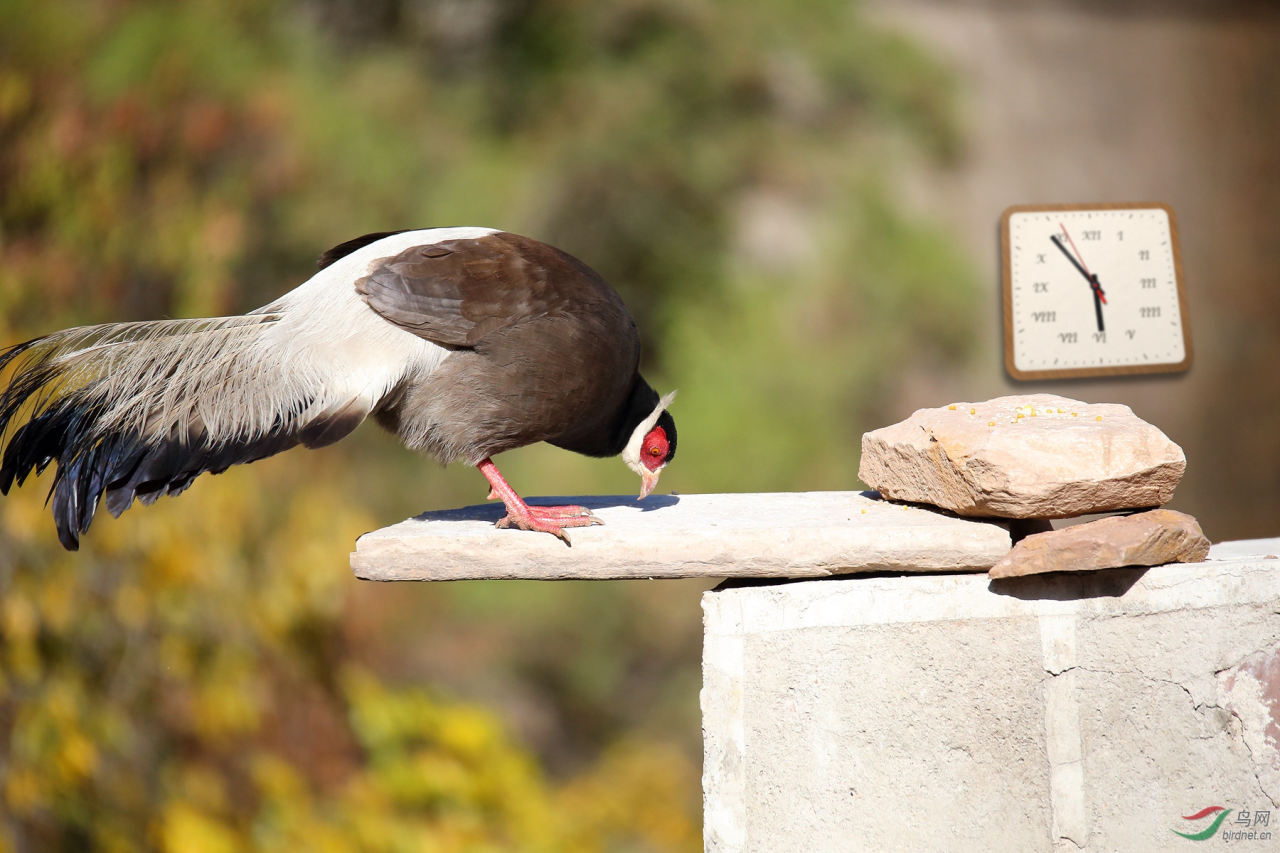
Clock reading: 5h53m56s
